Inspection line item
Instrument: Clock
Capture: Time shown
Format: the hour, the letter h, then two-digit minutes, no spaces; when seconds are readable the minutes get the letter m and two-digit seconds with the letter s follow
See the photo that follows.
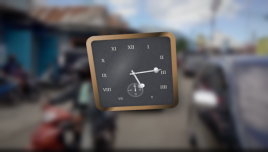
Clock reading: 5h14
